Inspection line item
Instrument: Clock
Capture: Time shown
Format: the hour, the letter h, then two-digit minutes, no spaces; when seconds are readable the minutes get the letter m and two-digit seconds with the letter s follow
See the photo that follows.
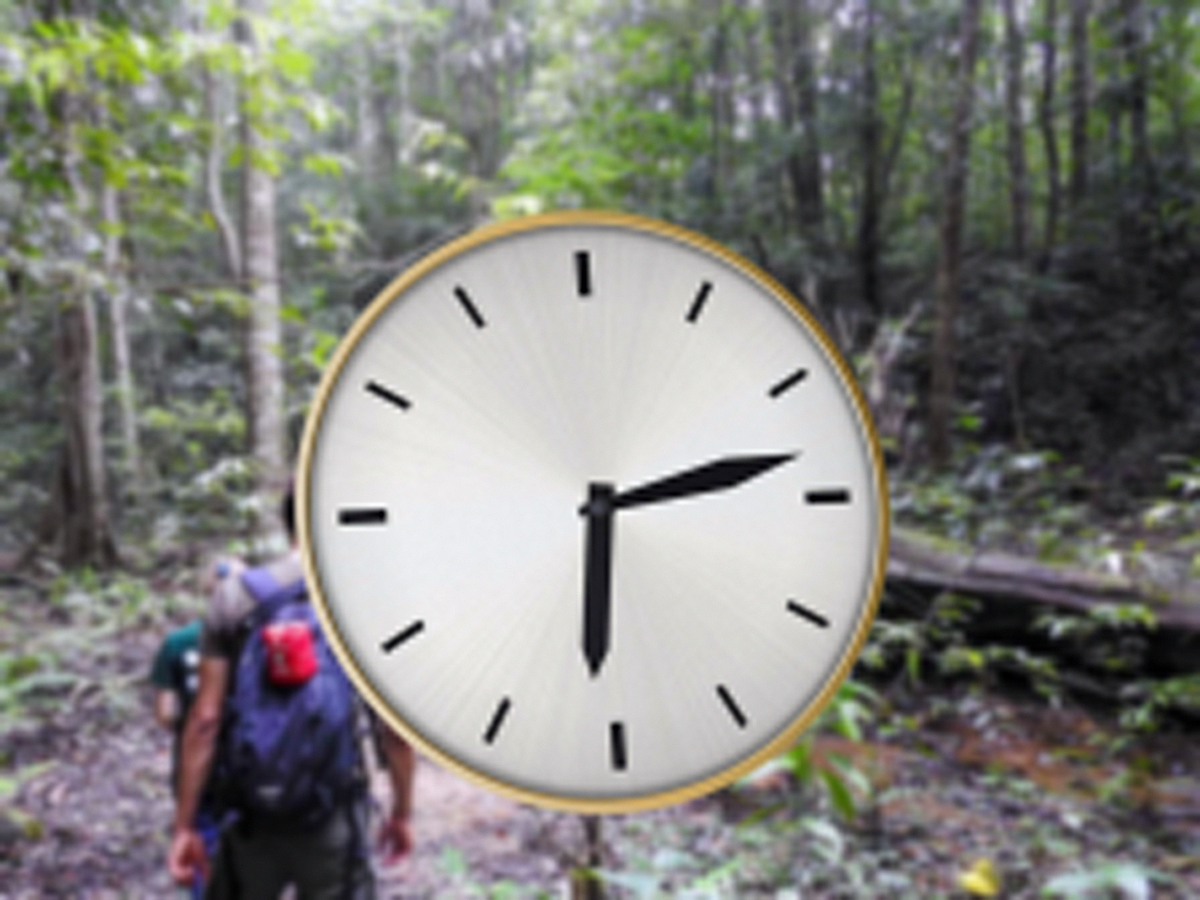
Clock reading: 6h13
